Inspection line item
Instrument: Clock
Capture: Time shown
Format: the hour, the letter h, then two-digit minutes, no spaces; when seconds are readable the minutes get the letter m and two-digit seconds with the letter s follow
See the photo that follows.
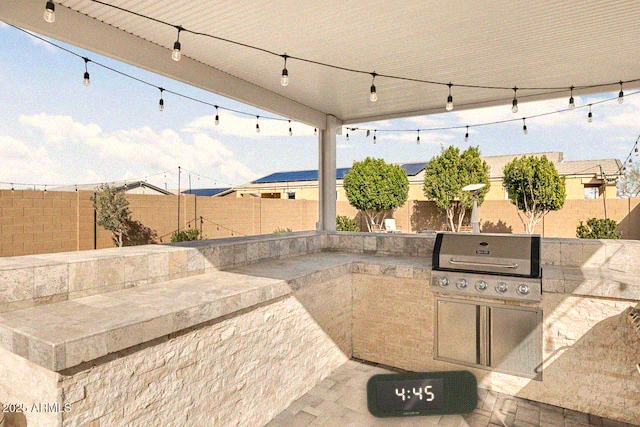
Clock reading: 4h45
